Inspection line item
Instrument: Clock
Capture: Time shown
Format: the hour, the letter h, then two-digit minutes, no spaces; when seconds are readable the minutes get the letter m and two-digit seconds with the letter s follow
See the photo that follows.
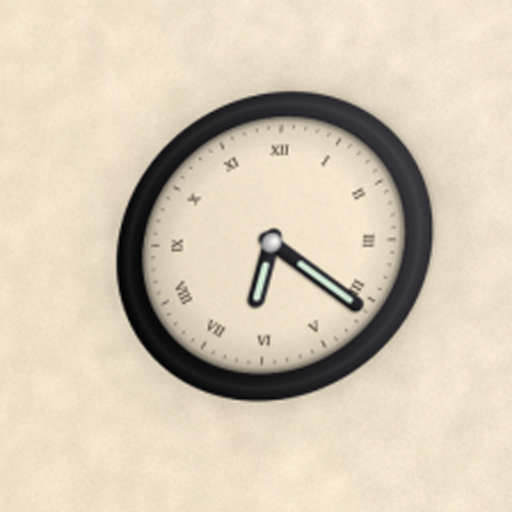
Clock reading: 6h21
